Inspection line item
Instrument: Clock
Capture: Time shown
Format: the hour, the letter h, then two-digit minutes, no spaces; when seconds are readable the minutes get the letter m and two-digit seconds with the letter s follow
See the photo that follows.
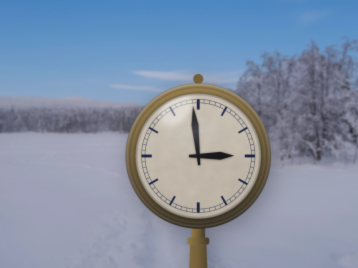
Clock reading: 2h59
